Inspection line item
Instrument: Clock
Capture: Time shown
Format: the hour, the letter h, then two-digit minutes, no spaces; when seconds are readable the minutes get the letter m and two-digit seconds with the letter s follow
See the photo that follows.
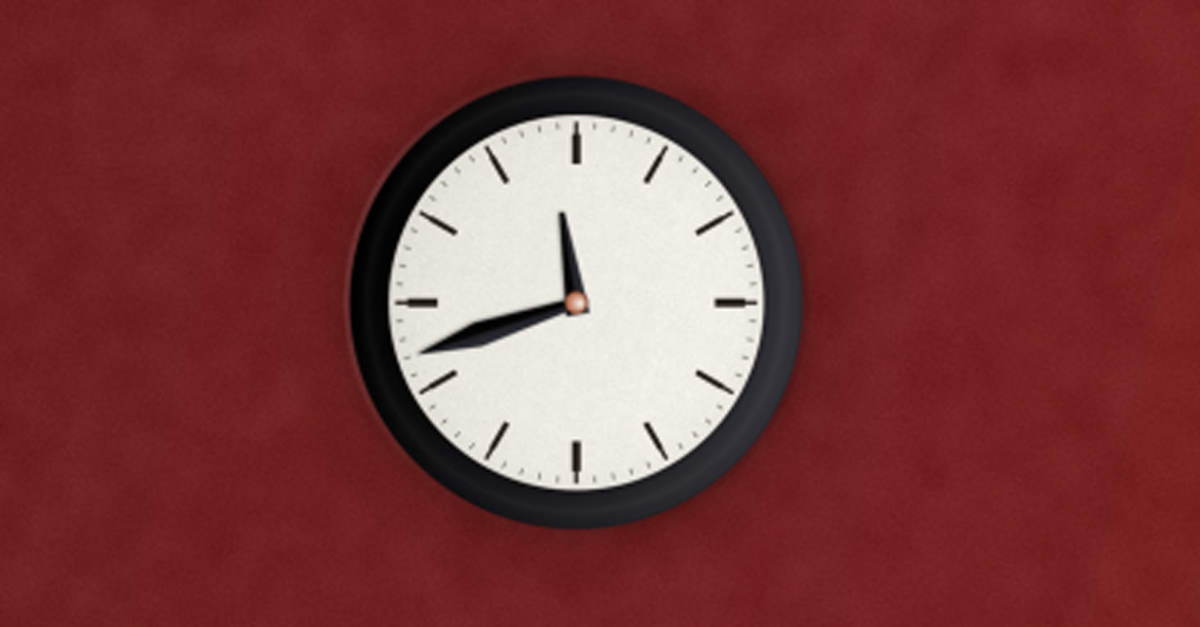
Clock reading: 11h42
